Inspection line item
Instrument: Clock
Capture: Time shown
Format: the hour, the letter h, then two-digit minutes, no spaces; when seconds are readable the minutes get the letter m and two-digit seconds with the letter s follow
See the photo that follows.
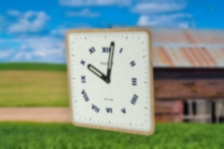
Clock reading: 10h02
